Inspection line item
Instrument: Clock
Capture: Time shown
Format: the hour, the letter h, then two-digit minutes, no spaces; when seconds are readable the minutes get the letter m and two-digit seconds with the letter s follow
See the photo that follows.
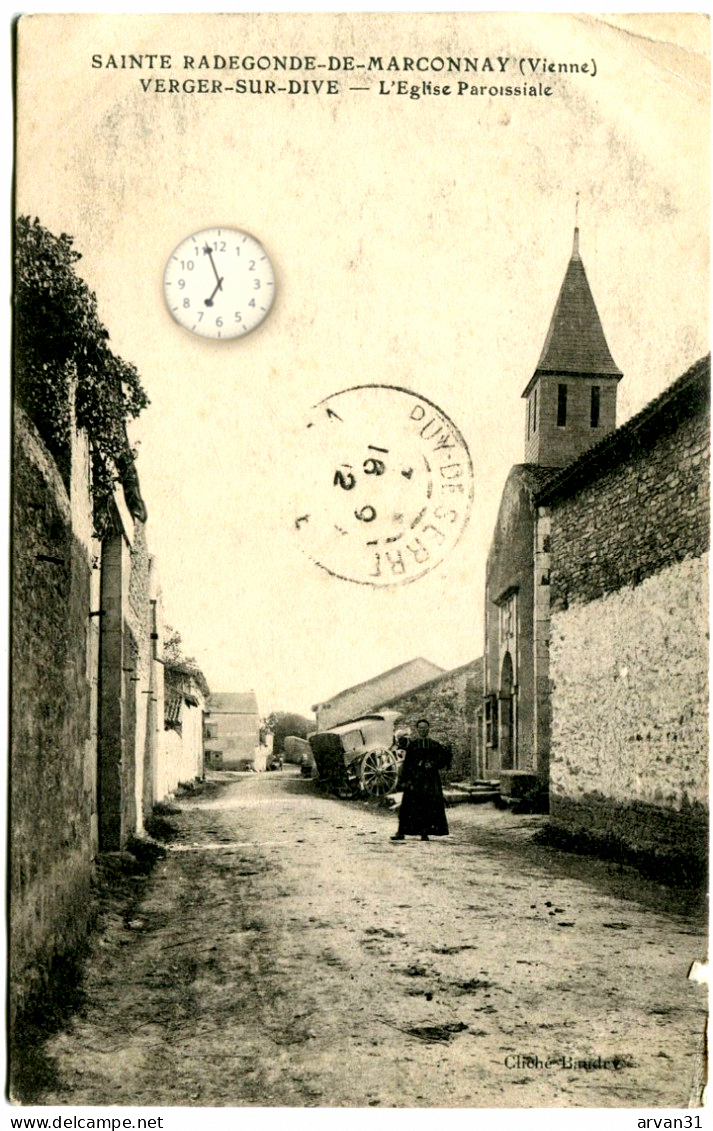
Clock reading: 6h57
